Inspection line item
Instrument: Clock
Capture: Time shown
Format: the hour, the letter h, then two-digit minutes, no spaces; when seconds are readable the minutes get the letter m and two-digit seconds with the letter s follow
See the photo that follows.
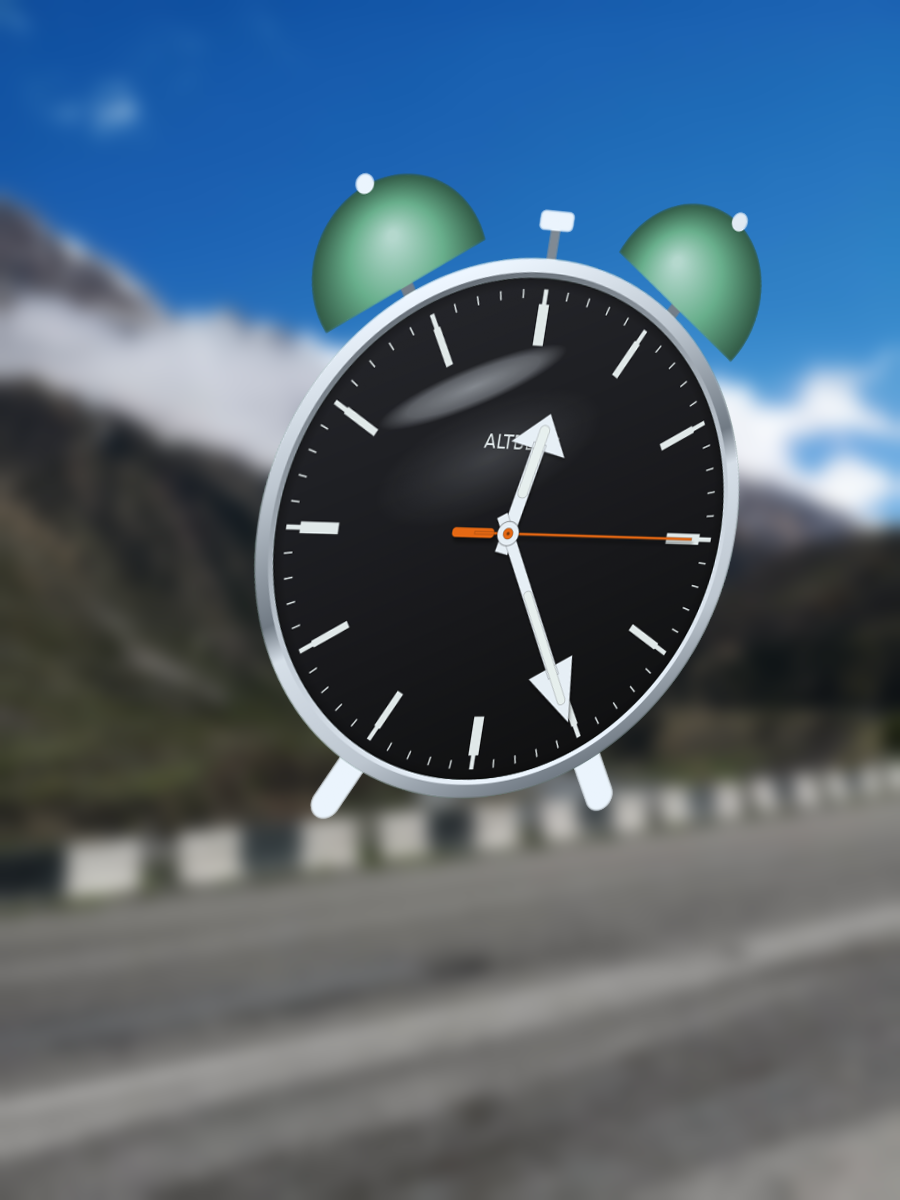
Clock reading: 12h25m15s
